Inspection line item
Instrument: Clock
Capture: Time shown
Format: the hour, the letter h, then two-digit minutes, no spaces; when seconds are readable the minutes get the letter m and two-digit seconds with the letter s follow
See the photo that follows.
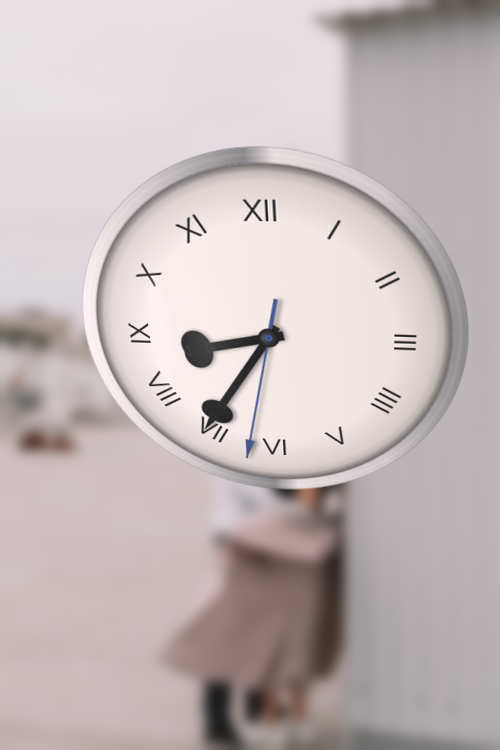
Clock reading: 8h35m32s
